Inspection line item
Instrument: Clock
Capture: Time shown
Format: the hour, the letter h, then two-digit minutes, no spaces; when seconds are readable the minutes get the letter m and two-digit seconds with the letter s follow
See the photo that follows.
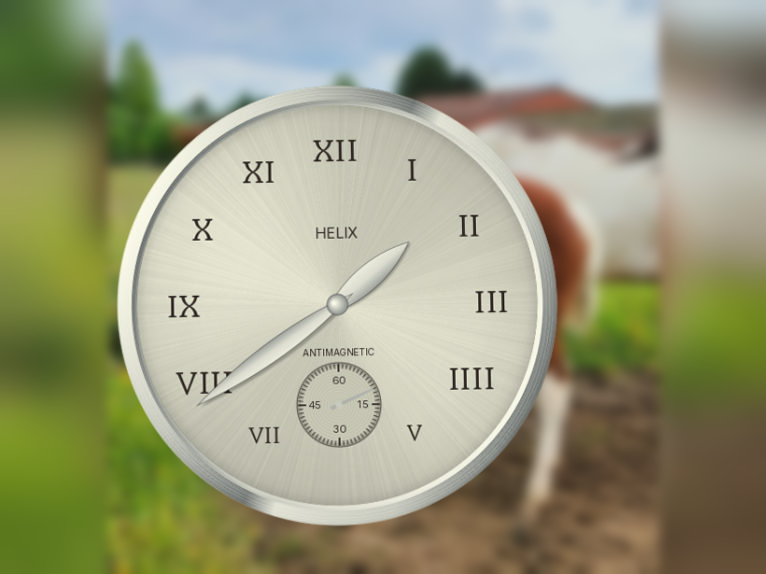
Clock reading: 1h39m11s
